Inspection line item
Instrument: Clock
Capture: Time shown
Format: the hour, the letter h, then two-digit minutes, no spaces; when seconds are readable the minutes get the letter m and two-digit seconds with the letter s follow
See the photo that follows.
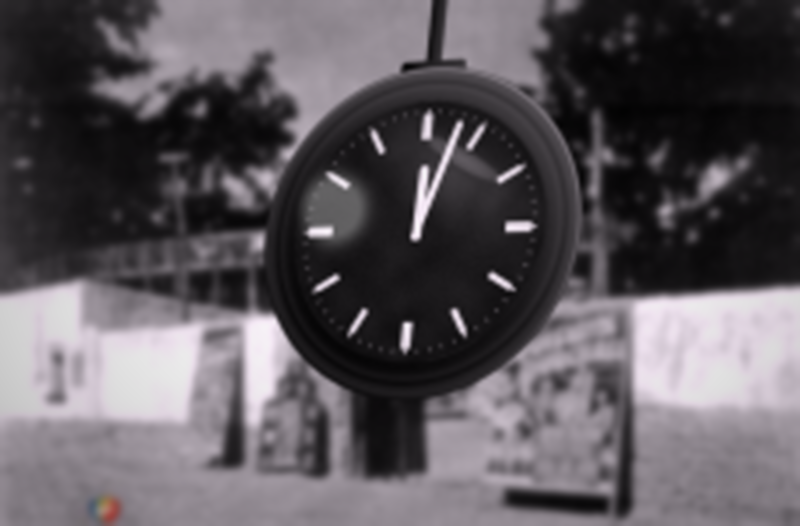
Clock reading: 12h03
